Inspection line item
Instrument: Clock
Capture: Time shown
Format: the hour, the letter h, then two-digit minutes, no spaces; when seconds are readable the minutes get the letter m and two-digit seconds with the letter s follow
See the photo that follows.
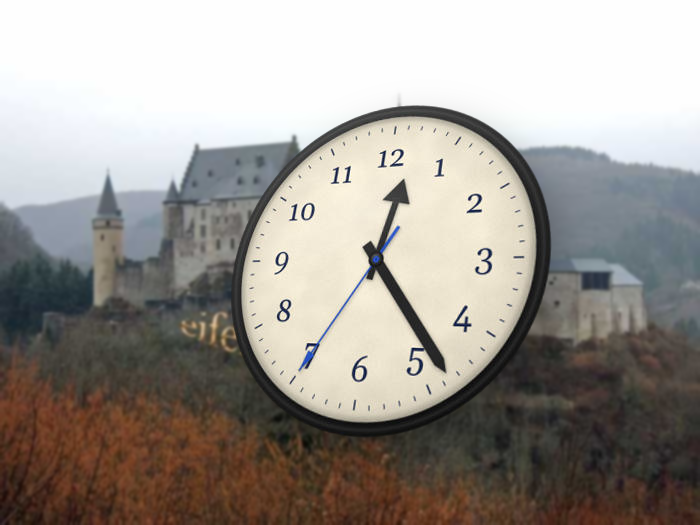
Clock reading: 12h23m35s
